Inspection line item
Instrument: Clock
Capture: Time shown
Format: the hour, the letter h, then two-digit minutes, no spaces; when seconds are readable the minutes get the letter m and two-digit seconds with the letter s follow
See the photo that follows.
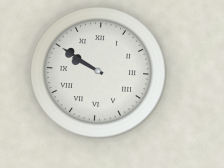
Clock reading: 9h50
